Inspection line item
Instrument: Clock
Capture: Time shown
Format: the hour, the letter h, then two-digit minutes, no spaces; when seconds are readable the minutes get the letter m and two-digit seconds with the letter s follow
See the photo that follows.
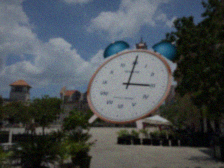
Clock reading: 3h00
